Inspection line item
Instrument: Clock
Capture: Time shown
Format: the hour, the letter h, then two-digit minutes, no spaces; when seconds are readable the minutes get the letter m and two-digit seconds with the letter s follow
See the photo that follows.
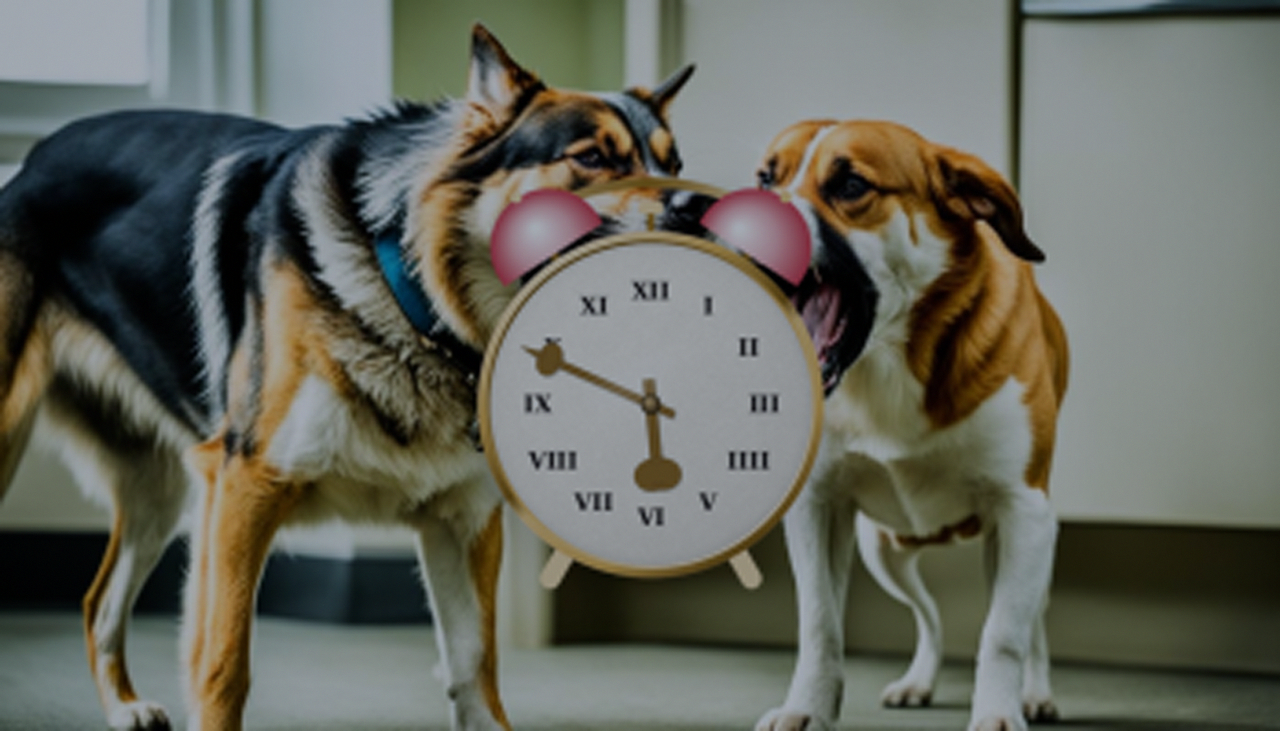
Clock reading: 5h49
